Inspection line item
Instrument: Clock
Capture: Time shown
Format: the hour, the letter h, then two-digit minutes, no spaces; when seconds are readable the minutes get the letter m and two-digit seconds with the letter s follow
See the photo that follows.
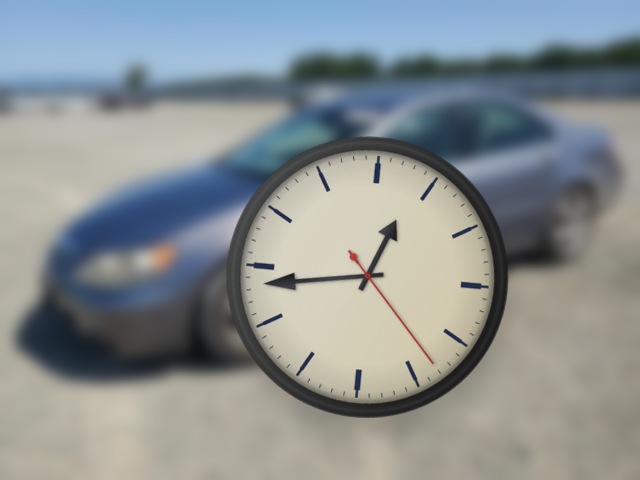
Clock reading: 12h43m23s
